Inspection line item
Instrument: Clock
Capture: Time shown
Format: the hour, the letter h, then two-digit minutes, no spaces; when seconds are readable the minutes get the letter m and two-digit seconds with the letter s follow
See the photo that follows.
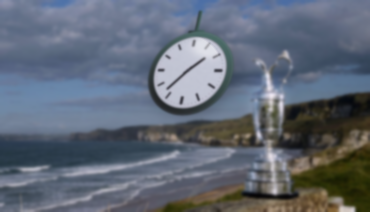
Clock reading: 1h37
